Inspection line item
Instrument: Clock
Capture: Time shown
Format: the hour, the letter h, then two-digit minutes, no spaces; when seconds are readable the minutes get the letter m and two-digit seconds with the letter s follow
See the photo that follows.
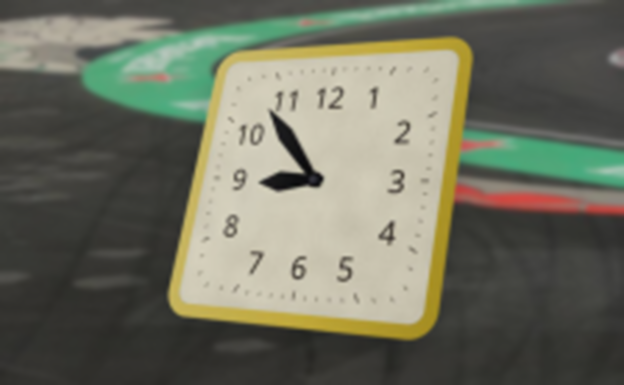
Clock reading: 8h53
